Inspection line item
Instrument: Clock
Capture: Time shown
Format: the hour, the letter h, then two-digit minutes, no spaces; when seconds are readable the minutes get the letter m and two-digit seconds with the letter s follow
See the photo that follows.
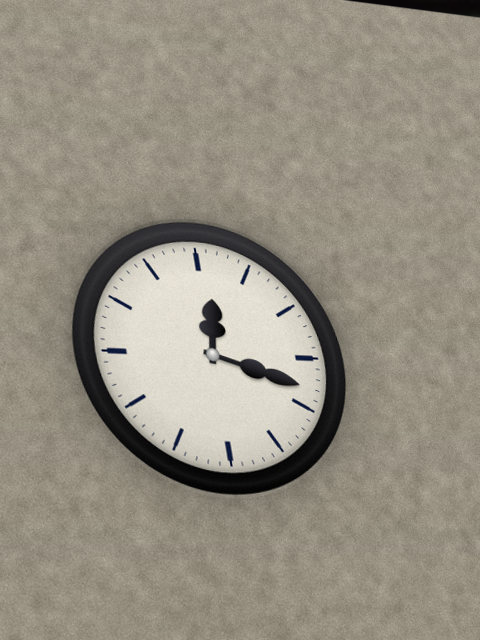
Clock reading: 12h18
